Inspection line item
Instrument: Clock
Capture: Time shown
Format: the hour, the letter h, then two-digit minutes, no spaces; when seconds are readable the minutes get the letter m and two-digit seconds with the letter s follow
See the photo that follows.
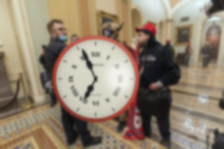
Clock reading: 6h56
